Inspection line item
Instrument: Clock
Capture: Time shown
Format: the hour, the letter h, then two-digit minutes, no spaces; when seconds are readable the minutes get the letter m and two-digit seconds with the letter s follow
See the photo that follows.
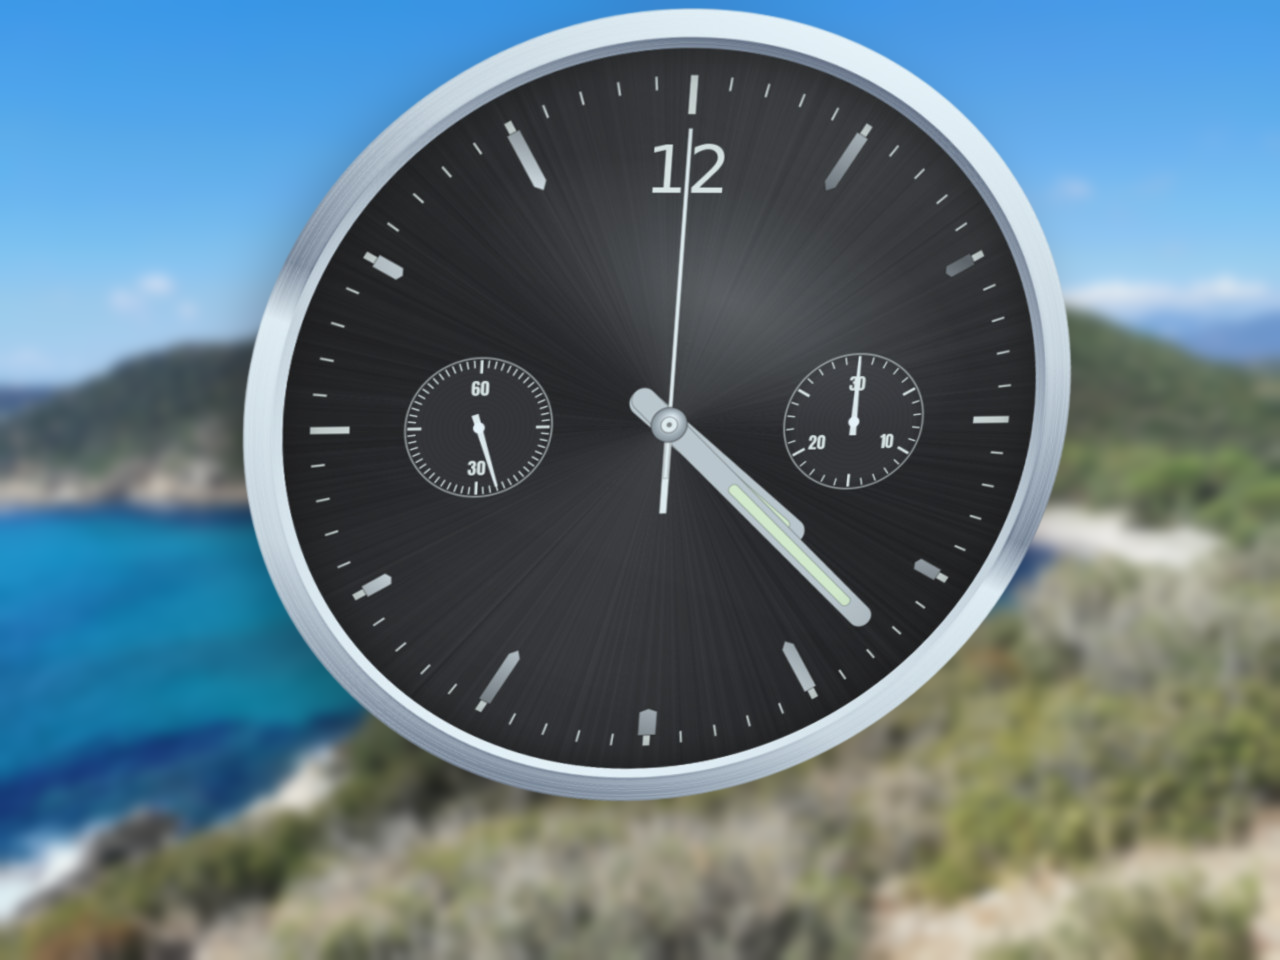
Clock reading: 4h22m27s
